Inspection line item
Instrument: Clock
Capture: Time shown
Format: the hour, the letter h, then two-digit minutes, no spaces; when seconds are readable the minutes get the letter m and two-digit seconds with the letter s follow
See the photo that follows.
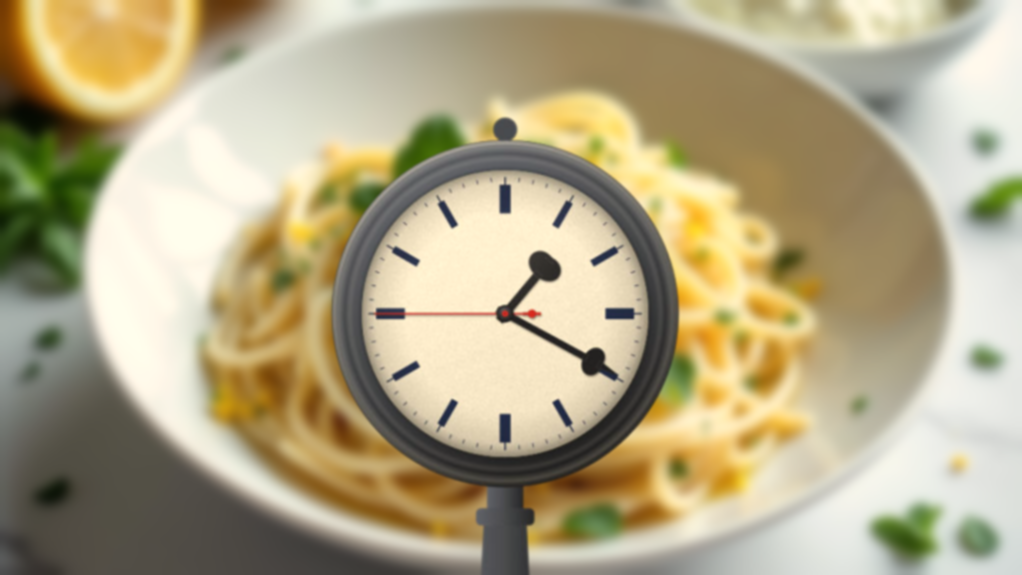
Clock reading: 1h19m45s
